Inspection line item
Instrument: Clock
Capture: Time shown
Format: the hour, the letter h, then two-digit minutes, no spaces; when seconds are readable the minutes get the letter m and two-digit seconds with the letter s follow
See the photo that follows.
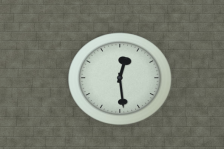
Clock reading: 12h29
